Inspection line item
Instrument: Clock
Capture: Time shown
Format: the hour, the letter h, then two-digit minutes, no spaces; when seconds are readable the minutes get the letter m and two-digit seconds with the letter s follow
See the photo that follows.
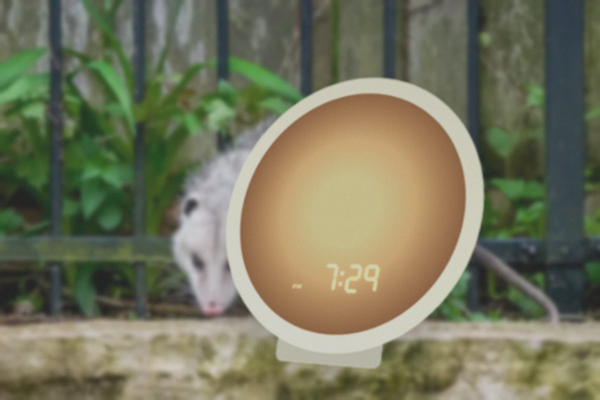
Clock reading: 7h29
